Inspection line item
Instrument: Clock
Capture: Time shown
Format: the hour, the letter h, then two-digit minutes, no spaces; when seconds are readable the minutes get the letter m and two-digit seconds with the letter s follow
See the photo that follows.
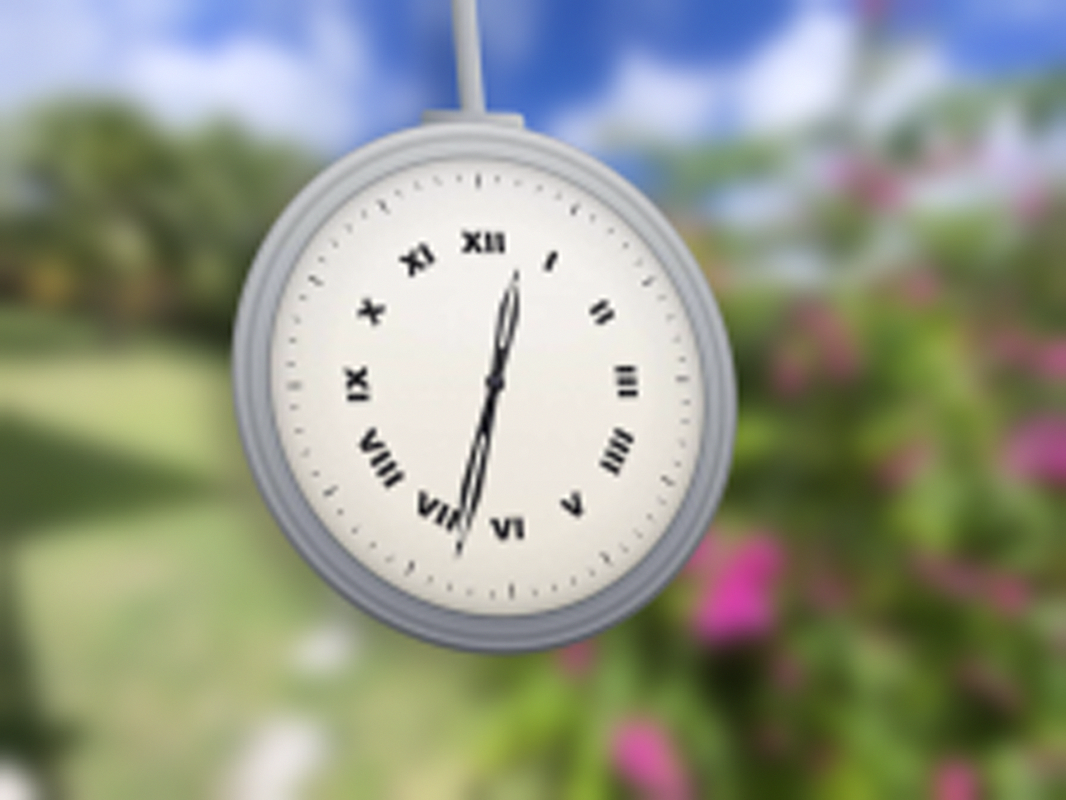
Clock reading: 12h33
